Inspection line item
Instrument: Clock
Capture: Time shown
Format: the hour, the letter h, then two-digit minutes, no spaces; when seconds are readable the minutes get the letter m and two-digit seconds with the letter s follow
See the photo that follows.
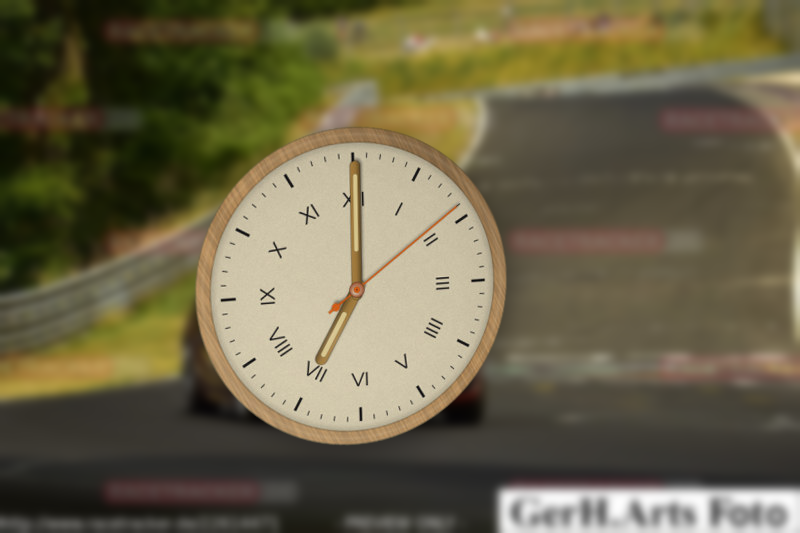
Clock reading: 7h00m09s
